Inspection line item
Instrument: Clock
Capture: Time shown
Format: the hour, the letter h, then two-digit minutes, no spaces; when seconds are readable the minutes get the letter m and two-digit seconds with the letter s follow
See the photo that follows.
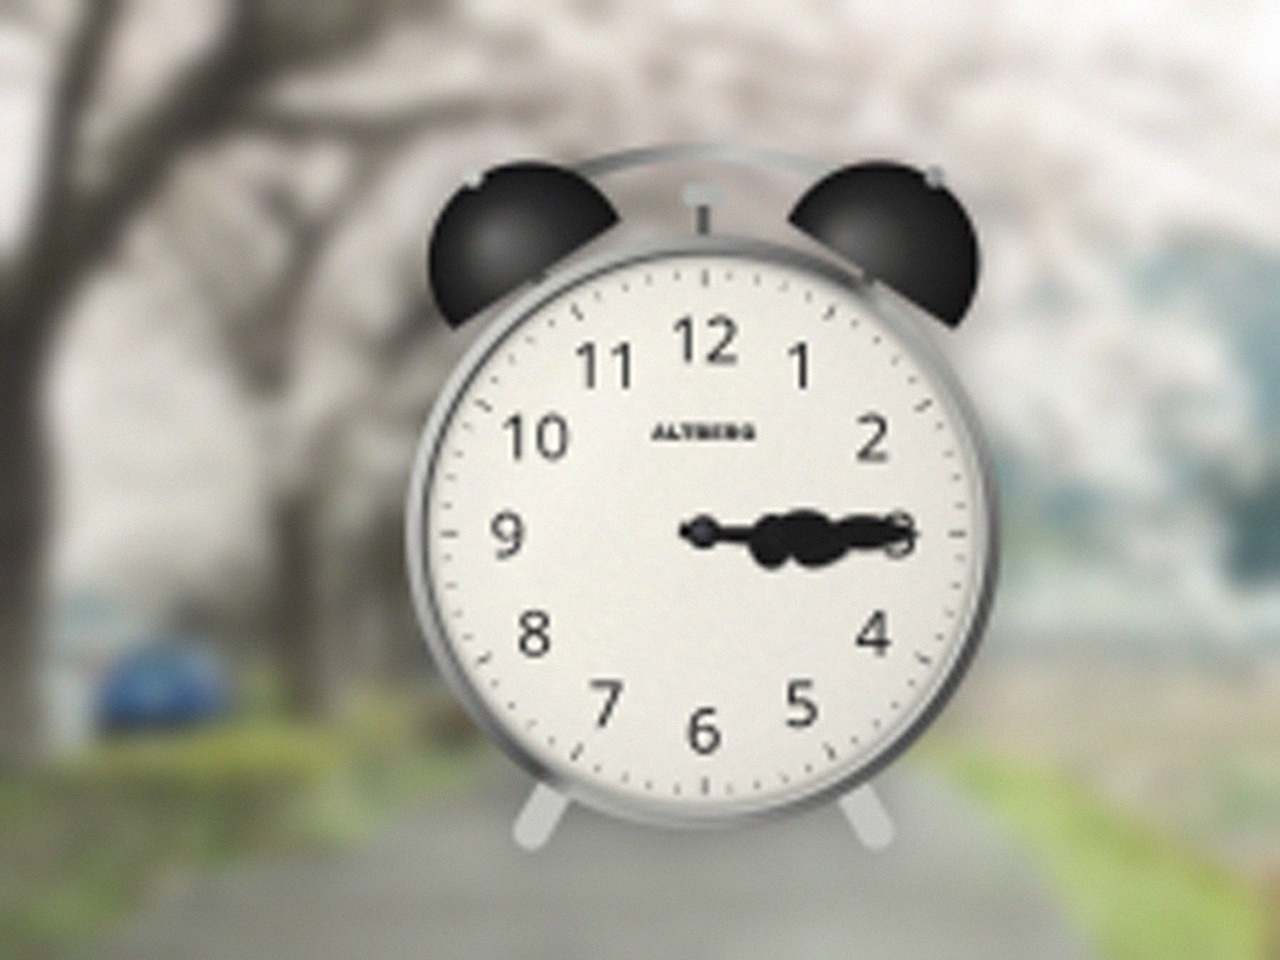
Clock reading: 3h15
